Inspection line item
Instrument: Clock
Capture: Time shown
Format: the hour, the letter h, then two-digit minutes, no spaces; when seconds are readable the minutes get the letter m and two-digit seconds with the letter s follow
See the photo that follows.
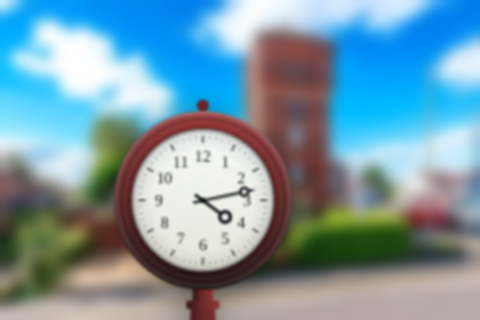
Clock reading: 4h13
